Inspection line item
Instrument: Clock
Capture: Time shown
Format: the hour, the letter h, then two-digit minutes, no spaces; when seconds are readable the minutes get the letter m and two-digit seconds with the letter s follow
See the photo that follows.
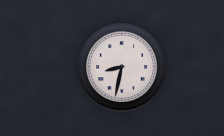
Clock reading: 8h32
